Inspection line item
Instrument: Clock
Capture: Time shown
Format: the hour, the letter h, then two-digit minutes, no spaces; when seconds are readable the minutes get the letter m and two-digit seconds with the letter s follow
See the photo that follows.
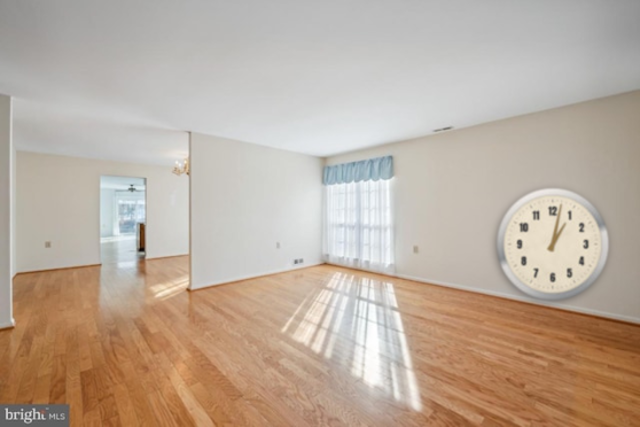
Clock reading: 1h02
